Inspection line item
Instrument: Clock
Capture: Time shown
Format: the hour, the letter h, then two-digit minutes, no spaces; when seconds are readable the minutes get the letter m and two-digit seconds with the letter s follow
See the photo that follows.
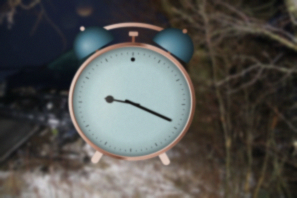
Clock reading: 9h19
